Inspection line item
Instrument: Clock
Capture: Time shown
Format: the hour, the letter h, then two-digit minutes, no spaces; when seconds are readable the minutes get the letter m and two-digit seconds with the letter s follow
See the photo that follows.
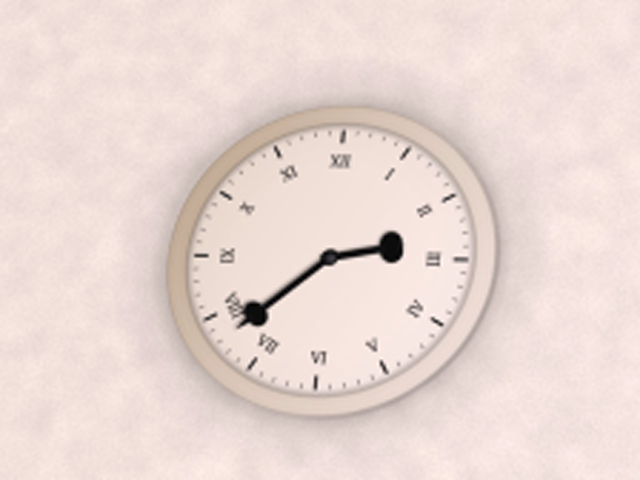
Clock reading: 2h38
